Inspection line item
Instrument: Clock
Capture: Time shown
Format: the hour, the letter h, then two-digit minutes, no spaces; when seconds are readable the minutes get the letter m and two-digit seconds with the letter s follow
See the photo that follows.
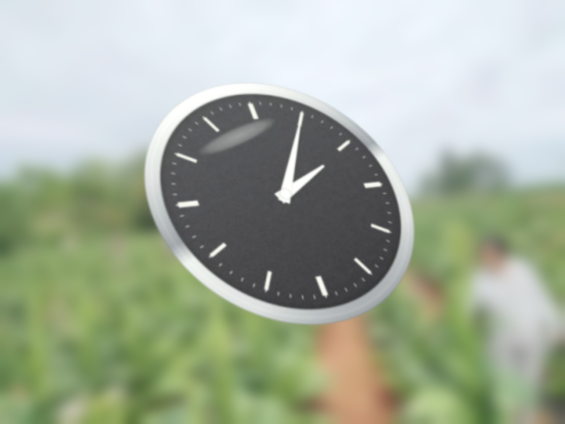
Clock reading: 2h05
